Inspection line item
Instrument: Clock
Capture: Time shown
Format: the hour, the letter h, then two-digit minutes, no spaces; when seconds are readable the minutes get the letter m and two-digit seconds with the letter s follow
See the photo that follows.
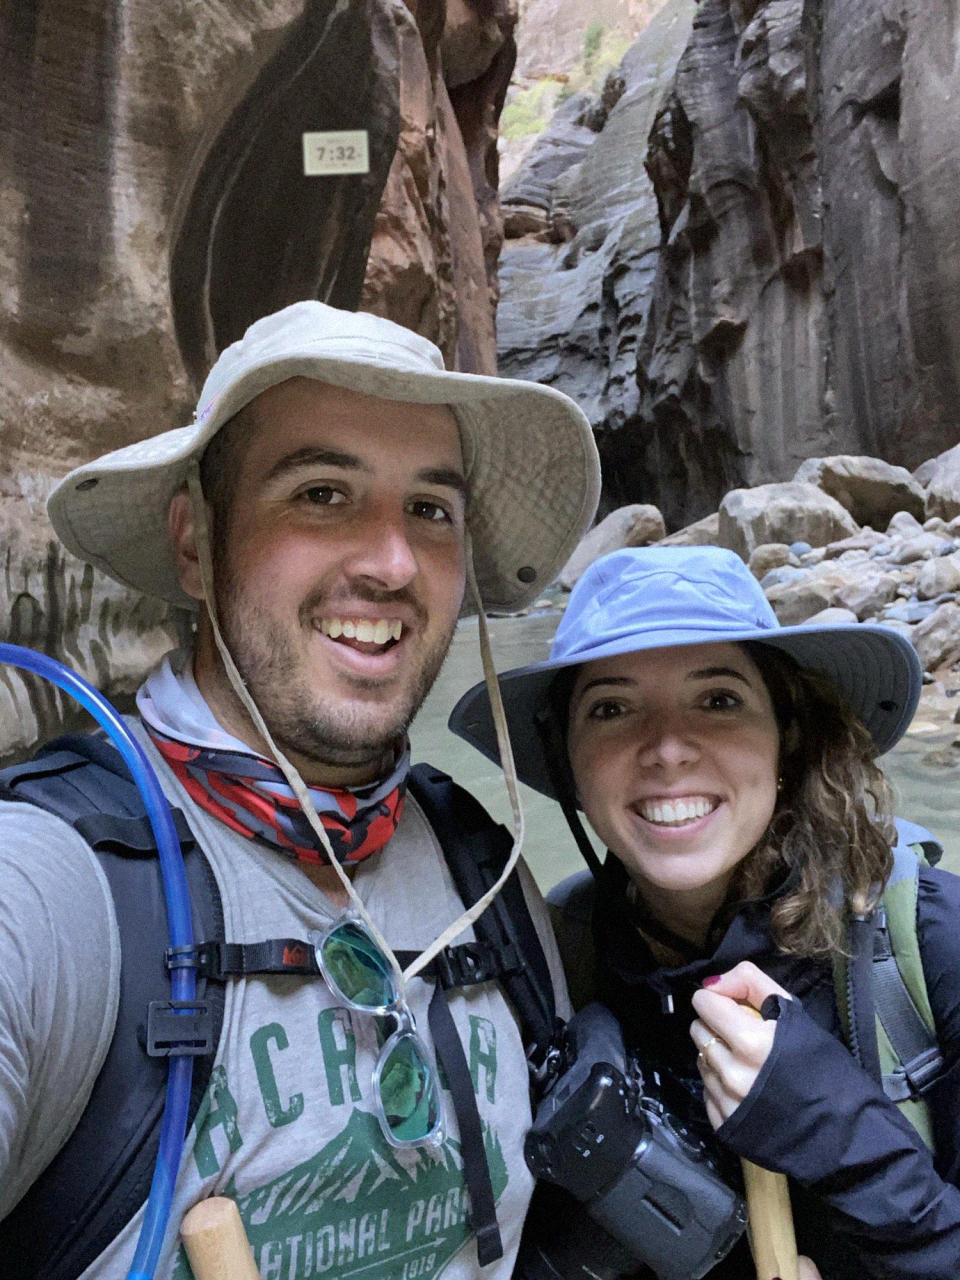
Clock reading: 7h32
